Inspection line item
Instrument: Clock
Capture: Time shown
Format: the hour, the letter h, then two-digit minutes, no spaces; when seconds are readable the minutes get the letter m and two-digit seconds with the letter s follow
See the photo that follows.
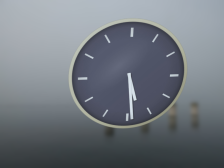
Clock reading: 5h29
